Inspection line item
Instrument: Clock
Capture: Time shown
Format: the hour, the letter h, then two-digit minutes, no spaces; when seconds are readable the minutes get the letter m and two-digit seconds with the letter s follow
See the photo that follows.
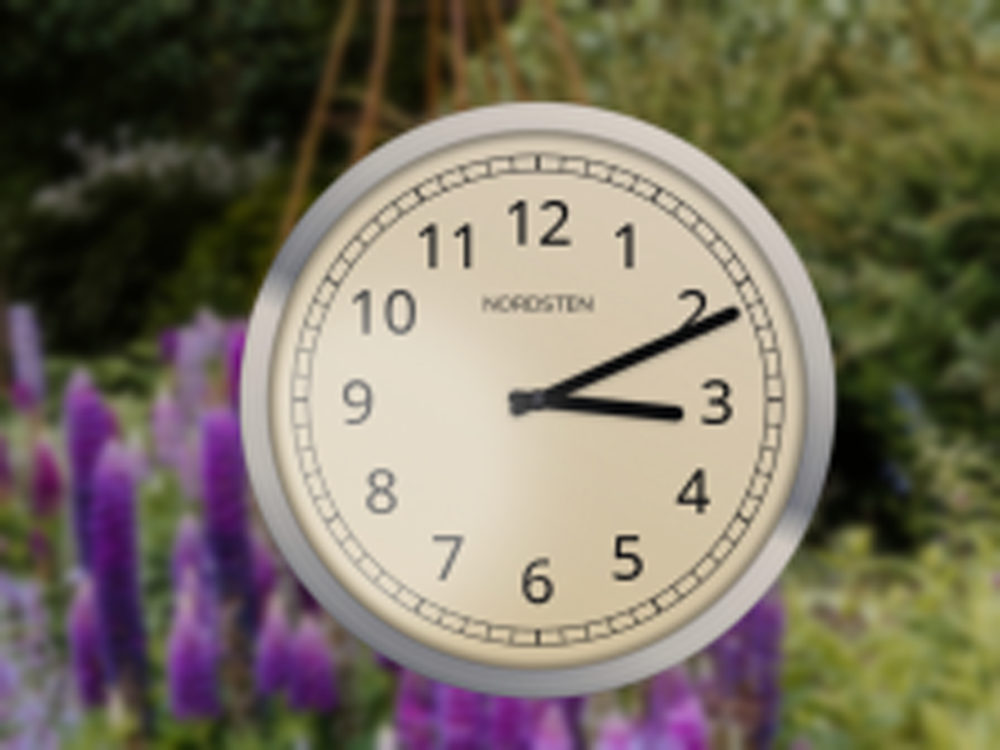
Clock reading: 3h11
